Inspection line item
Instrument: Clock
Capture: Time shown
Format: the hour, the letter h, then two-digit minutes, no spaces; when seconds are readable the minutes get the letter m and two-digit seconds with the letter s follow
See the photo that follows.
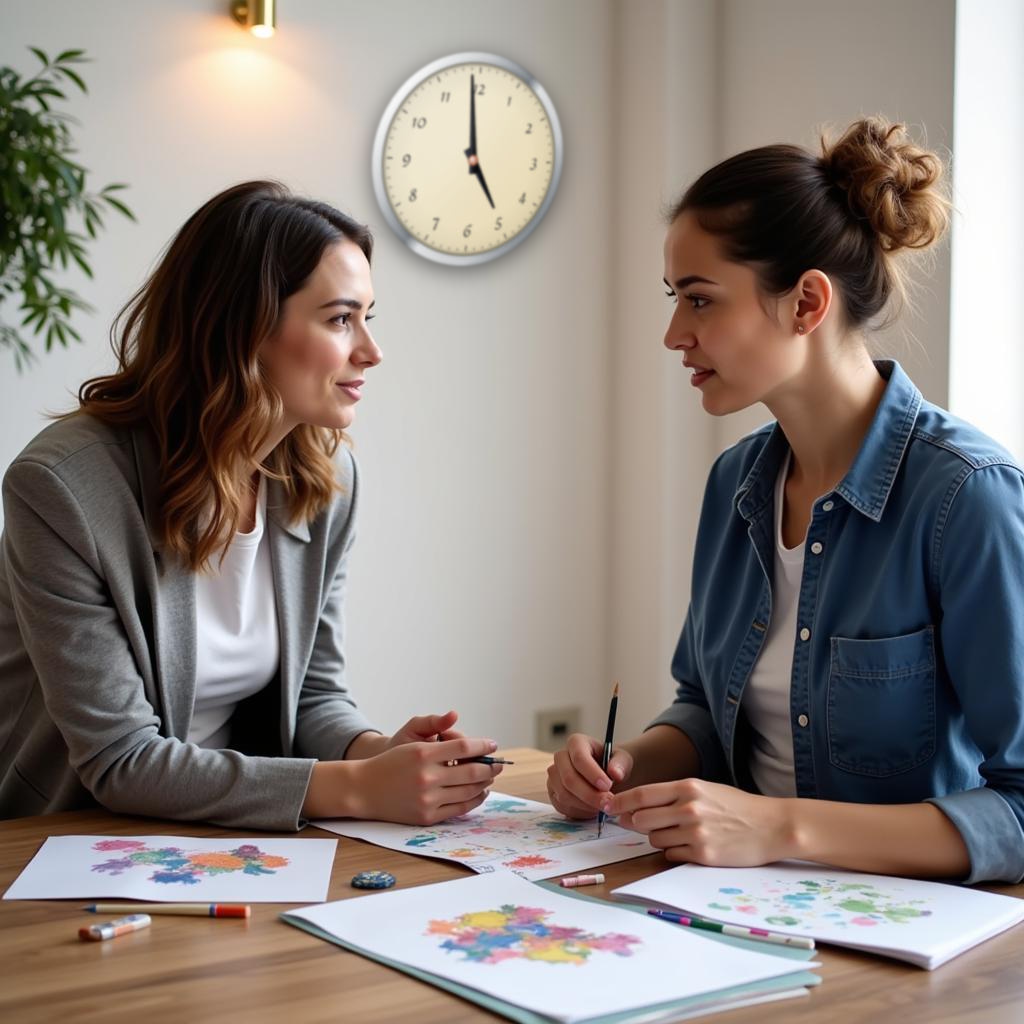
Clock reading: 4h59
